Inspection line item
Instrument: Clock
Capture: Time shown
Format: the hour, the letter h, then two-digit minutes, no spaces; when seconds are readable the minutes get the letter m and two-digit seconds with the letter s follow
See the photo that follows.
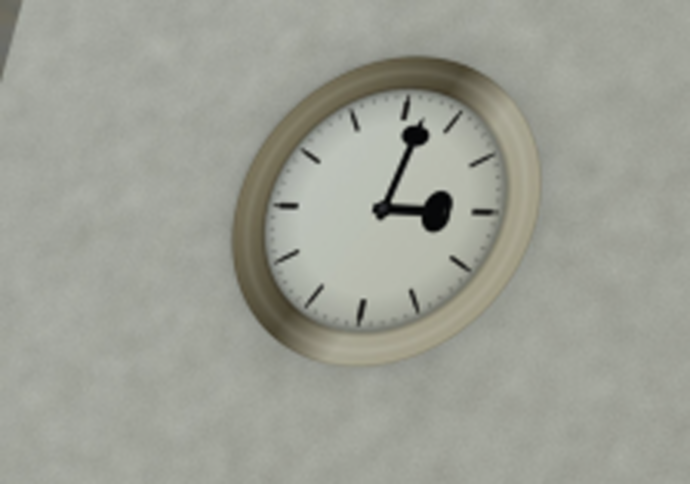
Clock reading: 3h02
